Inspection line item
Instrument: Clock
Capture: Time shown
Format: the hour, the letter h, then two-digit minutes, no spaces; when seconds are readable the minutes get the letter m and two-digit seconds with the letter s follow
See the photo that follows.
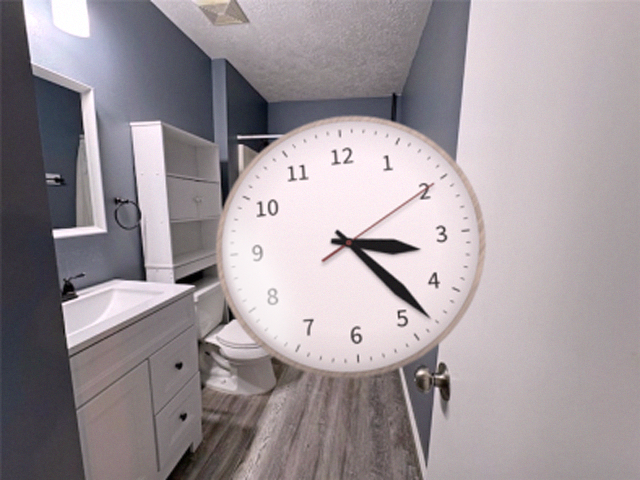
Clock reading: 3h23m10s
